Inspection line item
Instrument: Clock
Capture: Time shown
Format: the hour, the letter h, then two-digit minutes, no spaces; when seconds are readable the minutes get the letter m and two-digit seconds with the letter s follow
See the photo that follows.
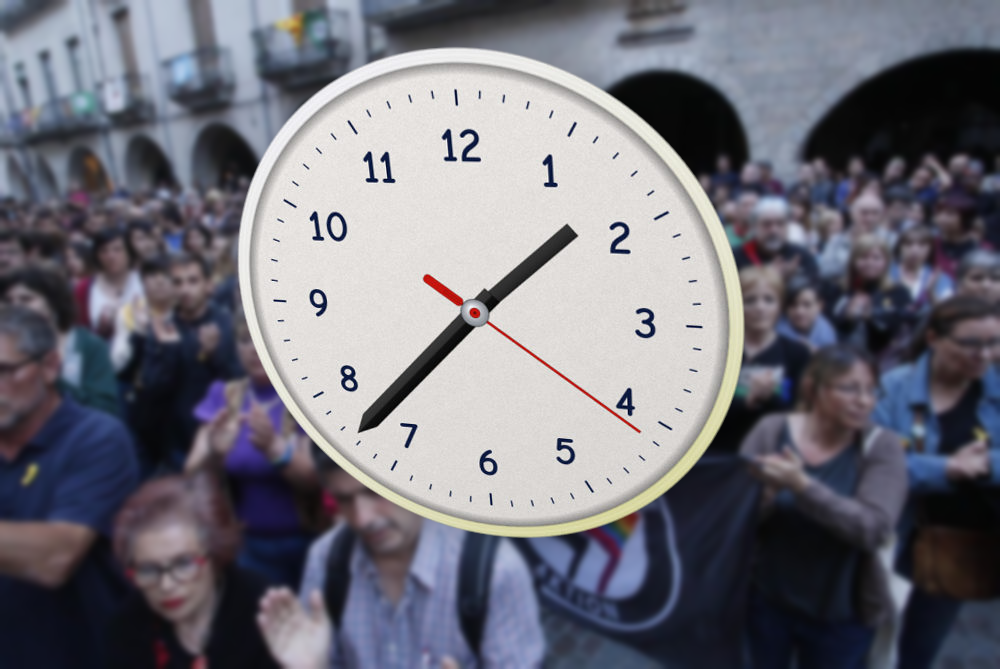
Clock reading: 1h37m21s
